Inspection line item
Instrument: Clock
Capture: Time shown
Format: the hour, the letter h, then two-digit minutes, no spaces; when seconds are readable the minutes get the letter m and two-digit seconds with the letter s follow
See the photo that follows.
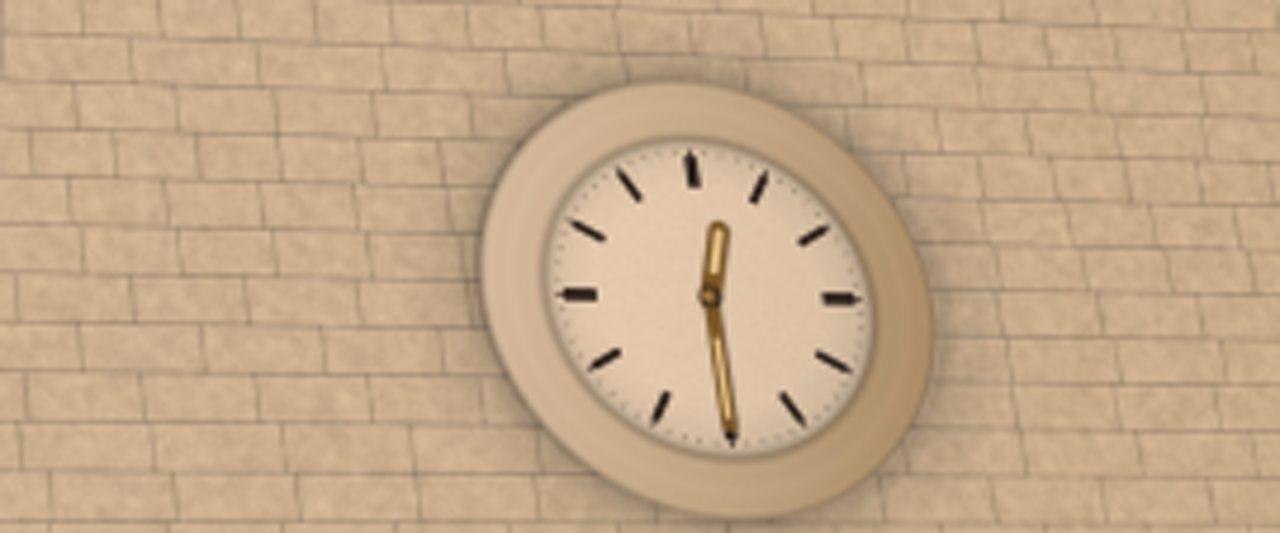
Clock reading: 12h30
